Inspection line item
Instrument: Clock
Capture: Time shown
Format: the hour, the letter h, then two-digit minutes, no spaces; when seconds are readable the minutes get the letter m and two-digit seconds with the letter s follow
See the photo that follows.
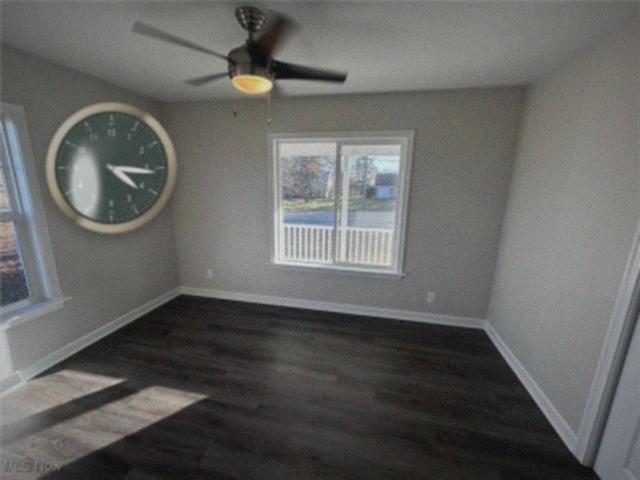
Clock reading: 4h16
